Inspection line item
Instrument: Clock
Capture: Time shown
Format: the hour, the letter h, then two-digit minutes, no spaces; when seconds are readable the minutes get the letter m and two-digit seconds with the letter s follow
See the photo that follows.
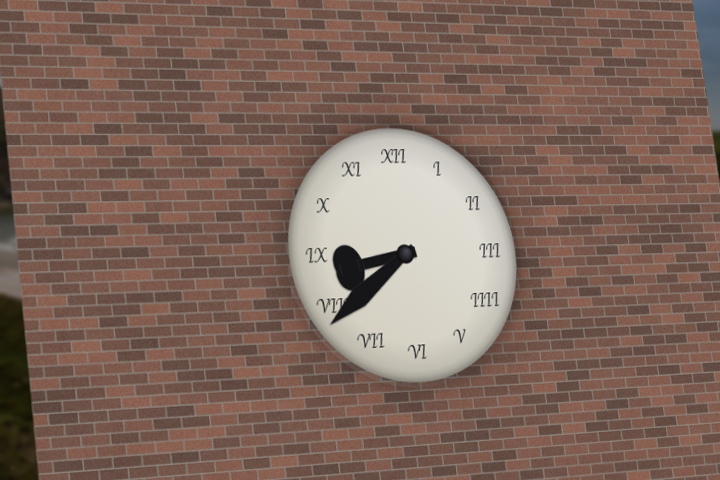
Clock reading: 8h39
